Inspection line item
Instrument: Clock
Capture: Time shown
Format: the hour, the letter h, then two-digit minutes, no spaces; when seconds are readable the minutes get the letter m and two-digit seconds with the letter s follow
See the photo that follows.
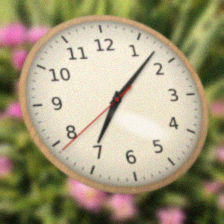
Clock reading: 7h07m39s
